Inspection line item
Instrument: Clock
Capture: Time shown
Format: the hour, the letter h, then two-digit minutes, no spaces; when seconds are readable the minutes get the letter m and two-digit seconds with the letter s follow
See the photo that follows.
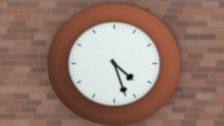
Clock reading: 4h27
